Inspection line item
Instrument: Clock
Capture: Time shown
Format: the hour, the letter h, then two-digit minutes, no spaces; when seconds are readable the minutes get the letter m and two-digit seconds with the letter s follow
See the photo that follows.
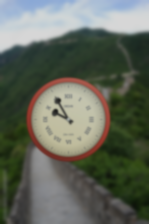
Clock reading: 9h55
